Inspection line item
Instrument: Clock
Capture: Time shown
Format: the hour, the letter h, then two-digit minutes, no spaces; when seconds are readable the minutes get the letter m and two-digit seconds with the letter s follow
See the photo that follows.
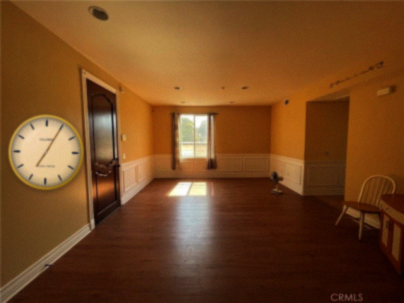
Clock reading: 7h05
